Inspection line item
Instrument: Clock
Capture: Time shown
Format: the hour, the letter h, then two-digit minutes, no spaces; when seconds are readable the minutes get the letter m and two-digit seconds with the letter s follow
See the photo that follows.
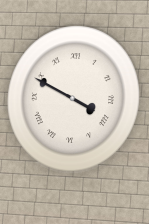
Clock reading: 3h49
